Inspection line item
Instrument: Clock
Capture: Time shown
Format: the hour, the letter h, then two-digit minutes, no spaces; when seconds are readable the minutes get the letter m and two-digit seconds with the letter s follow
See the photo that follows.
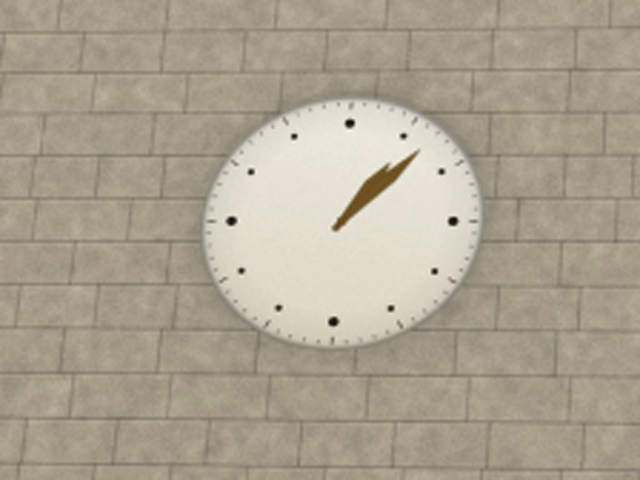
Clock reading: 1h07
